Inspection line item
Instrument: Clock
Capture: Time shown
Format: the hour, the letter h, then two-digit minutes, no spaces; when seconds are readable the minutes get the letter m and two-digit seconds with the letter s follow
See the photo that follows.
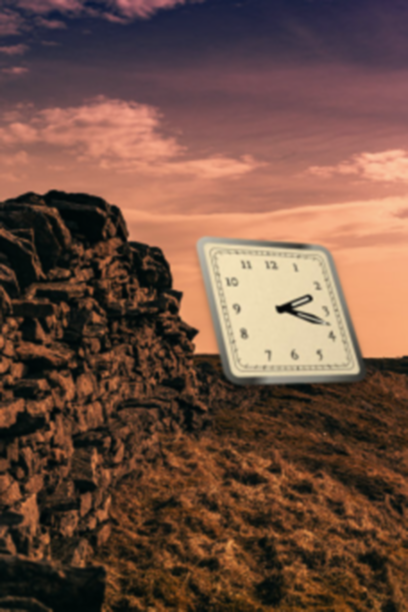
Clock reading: 2h18
